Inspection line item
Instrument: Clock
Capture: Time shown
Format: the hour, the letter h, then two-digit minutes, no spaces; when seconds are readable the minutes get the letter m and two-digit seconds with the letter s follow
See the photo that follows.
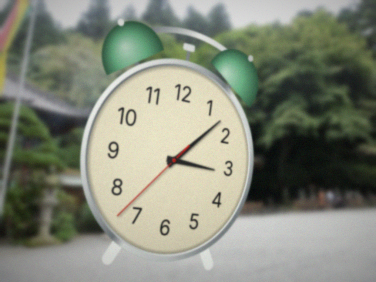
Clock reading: 3h07m37s
